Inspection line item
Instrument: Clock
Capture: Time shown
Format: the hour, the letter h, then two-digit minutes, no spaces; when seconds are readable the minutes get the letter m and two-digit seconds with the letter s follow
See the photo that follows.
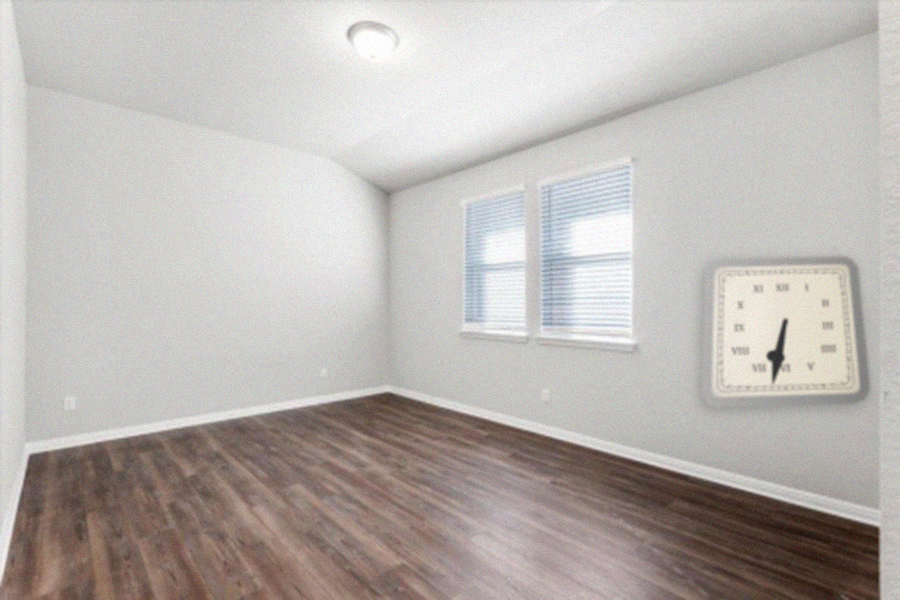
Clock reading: 6h32
